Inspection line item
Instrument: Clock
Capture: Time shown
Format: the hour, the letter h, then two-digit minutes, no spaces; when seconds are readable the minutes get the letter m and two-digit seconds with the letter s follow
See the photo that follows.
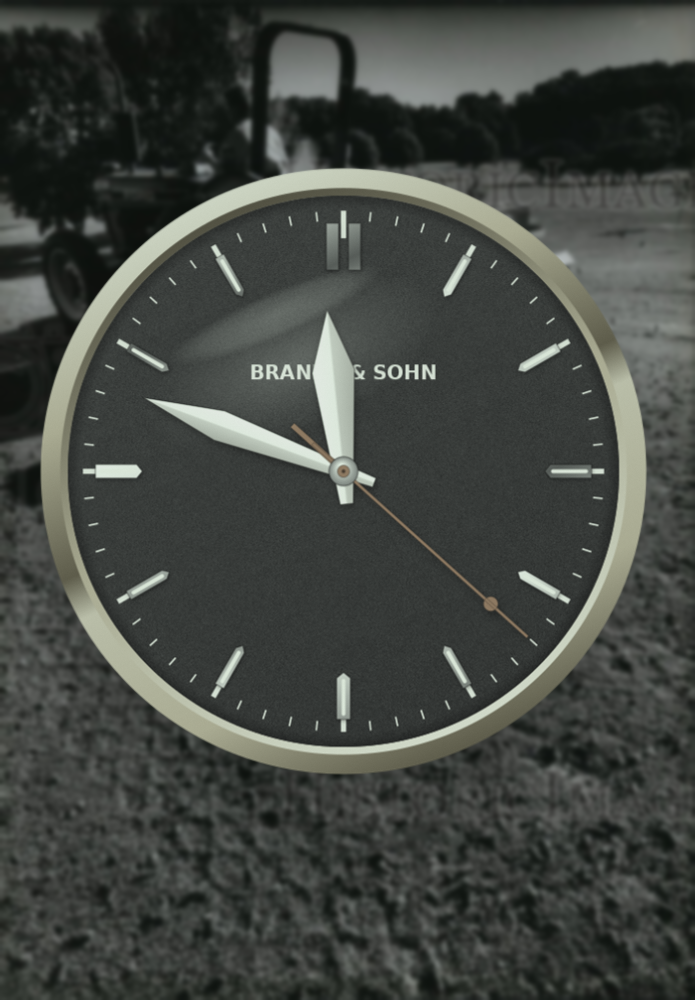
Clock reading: 11h48m22s
